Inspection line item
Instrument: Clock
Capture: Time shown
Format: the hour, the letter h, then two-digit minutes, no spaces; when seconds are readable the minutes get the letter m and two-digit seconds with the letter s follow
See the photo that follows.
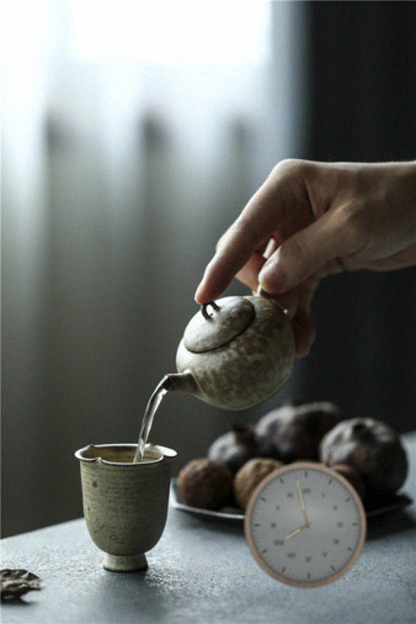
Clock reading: 7h58
